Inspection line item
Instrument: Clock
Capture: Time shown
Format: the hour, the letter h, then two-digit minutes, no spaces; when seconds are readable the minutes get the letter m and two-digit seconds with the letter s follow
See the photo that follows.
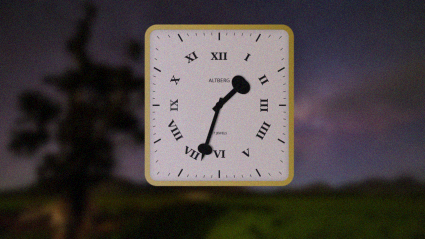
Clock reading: 1h33
